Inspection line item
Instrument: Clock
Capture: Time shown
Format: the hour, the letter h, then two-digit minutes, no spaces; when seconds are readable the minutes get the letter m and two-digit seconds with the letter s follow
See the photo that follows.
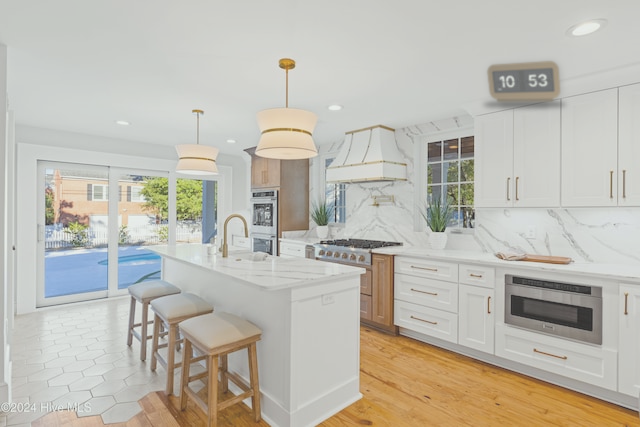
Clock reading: 10h53
